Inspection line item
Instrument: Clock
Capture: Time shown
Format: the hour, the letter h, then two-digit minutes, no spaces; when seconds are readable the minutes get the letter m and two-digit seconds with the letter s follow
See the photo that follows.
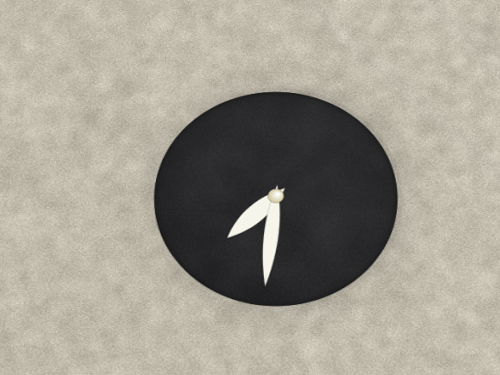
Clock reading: 7h31
